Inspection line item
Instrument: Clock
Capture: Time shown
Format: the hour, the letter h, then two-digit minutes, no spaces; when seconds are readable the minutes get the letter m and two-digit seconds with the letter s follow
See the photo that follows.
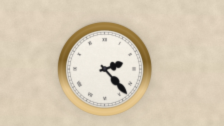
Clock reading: 2h23
